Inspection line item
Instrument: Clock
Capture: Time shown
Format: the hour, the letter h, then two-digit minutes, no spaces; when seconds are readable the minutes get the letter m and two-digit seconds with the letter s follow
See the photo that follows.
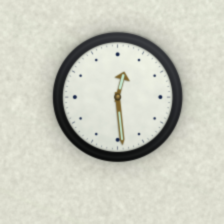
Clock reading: 12h29
